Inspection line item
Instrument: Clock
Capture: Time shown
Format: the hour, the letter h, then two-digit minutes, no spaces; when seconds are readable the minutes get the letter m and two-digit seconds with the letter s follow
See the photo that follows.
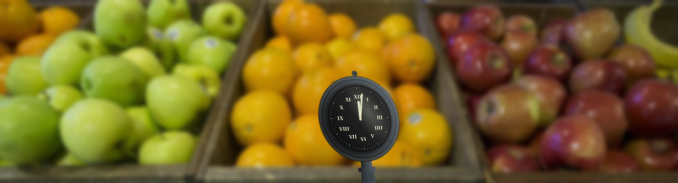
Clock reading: 12h02
